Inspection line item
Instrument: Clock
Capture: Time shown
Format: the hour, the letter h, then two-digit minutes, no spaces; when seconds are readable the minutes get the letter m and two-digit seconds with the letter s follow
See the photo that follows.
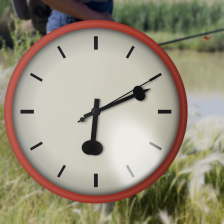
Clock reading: 6h11m10s
